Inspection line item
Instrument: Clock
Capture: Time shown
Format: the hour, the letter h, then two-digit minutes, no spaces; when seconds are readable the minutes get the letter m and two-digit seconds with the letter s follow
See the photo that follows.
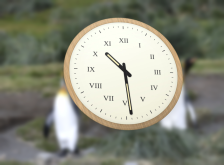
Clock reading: 10h29
